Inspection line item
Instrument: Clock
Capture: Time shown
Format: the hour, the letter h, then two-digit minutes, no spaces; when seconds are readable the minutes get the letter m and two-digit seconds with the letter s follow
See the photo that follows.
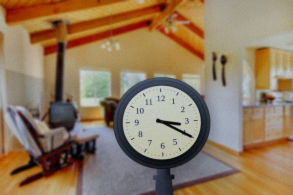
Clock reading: 3h20
